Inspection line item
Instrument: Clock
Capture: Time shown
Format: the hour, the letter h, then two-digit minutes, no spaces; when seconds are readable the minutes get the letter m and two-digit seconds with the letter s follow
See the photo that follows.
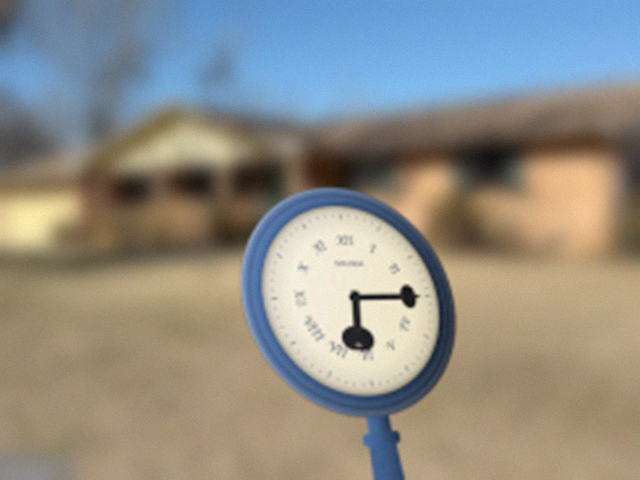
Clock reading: 6h15
